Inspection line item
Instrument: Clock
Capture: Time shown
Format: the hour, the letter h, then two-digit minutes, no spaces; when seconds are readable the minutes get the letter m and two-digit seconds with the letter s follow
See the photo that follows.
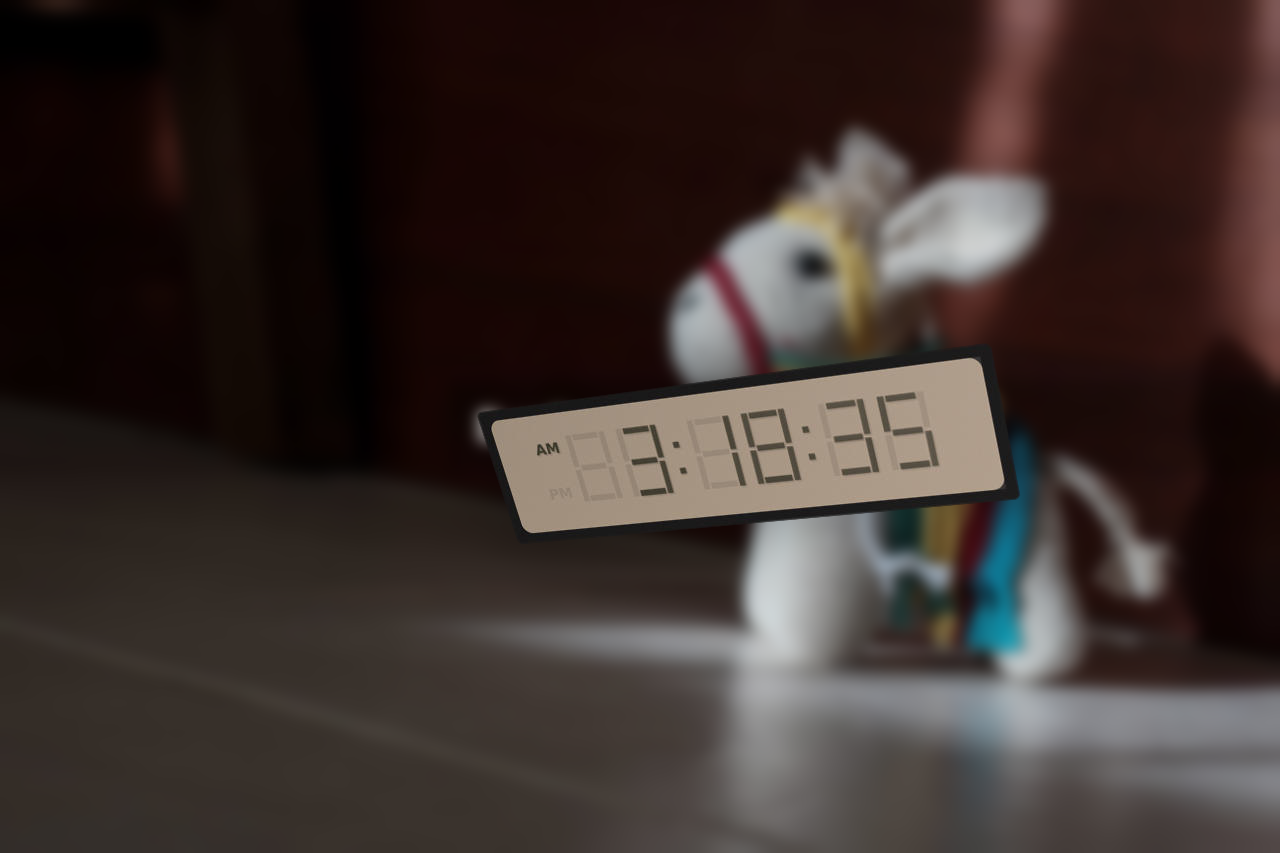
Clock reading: 3h18m35s
